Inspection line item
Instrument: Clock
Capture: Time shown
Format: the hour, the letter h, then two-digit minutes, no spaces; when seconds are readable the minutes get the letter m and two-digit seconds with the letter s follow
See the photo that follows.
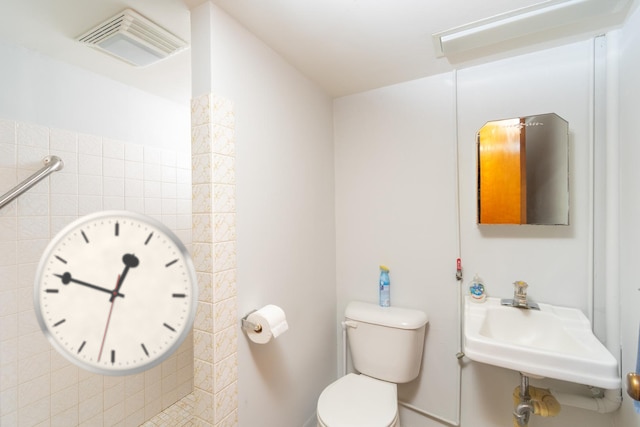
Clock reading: 12h47m32s
